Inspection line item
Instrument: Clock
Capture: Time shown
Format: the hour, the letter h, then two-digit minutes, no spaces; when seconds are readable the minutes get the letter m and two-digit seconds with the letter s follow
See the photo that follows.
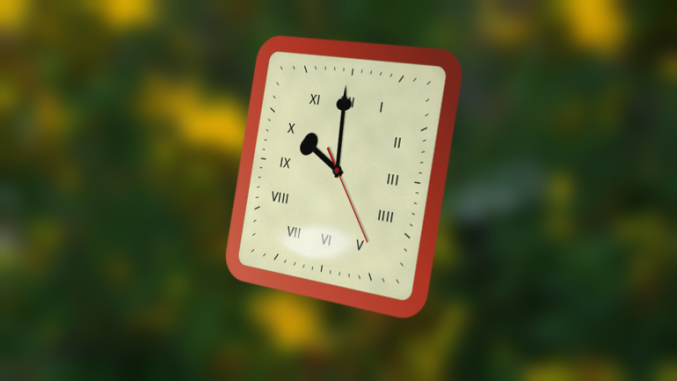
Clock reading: 9h59m24s
